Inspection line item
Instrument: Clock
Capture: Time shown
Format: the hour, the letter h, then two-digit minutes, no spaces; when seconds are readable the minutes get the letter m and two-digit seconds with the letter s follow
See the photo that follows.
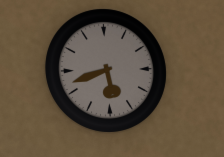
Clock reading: 5h42
